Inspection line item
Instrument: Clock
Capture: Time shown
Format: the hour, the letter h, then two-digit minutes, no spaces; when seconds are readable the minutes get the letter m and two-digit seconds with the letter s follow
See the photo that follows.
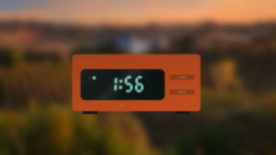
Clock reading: 1h56
